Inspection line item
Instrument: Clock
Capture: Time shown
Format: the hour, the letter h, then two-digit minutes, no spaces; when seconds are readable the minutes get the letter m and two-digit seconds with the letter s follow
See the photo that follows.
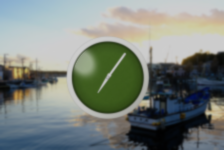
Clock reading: 7h06
